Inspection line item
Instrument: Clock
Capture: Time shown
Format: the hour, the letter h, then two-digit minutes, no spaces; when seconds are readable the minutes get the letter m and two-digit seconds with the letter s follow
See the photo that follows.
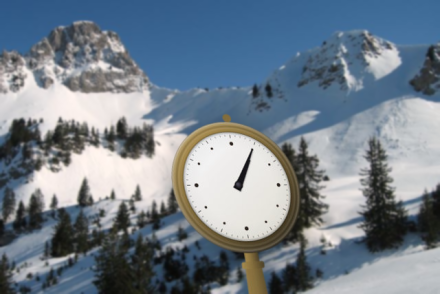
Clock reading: 1h05
